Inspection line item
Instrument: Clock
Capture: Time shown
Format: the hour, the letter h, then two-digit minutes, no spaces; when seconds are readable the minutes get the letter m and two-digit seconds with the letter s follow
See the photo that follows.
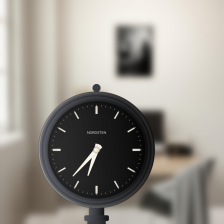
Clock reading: 6h37
